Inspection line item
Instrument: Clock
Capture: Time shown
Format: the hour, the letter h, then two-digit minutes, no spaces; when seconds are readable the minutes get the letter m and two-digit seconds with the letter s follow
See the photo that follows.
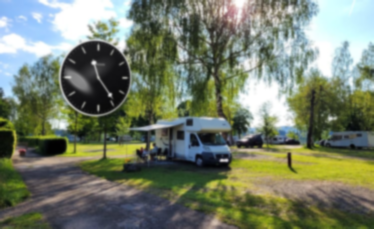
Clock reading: 11h24
